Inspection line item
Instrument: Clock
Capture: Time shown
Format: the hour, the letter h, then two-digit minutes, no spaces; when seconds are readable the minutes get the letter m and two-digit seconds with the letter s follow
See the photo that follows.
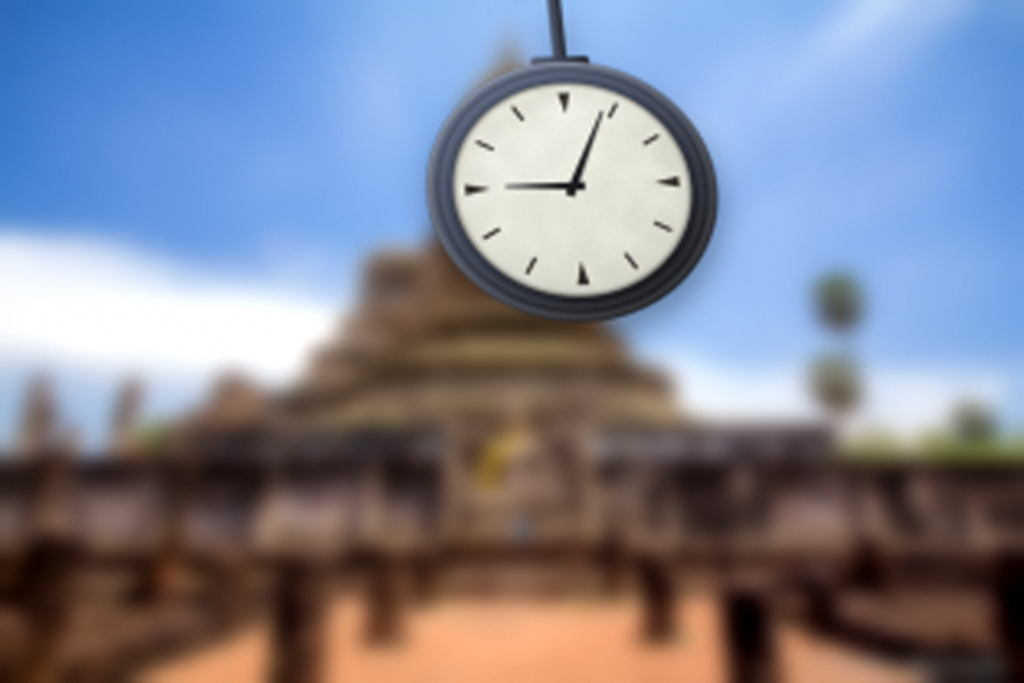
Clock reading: 9h04
